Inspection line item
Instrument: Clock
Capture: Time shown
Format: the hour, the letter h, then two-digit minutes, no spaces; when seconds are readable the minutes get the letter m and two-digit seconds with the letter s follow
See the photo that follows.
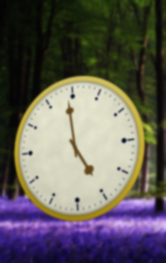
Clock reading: 4h59
